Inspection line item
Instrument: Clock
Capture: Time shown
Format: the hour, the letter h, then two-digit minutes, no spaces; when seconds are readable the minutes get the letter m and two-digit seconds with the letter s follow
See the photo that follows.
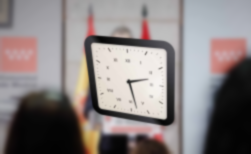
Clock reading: 2h28
